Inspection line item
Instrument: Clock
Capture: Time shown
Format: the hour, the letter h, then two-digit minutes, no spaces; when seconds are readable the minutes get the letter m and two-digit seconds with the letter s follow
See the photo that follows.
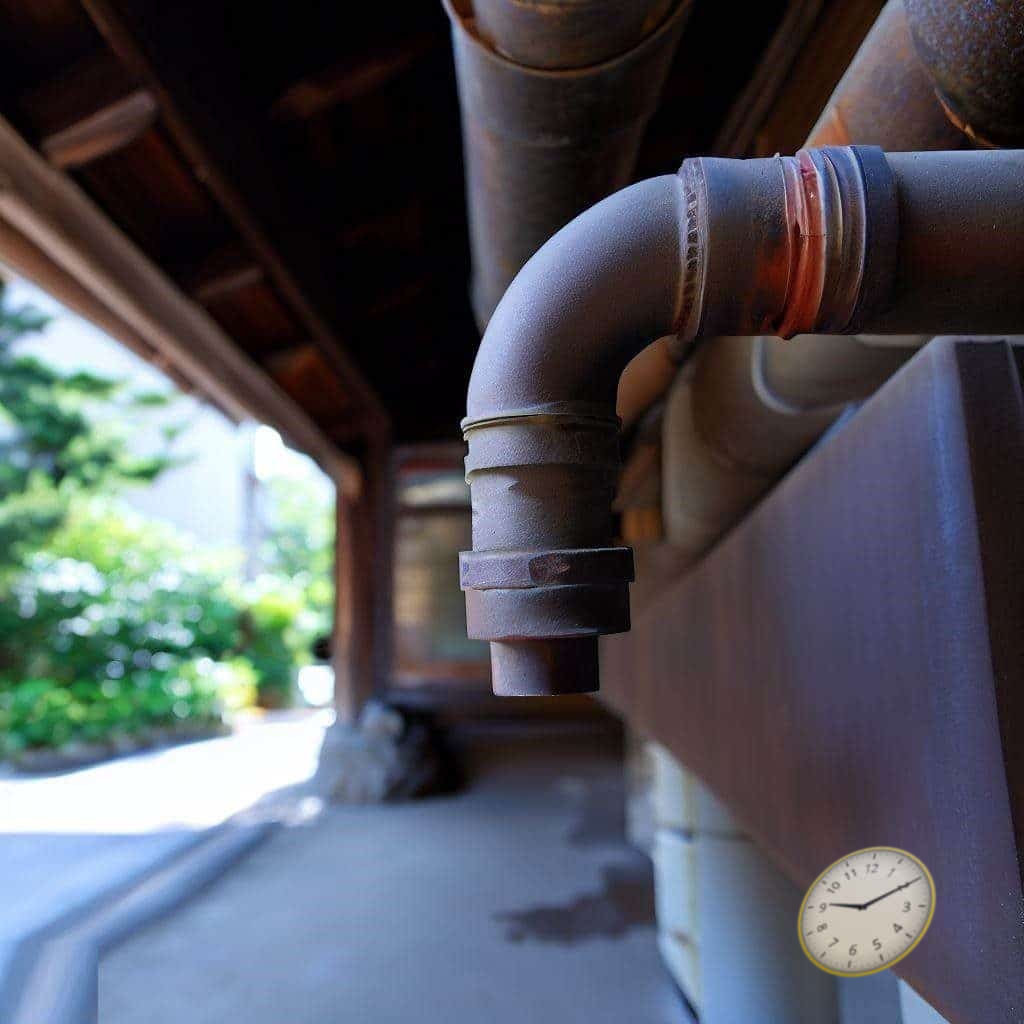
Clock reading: 9h10
